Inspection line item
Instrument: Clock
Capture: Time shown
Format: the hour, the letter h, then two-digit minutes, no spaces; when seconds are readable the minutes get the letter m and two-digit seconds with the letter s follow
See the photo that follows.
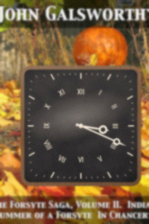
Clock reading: 3h19
